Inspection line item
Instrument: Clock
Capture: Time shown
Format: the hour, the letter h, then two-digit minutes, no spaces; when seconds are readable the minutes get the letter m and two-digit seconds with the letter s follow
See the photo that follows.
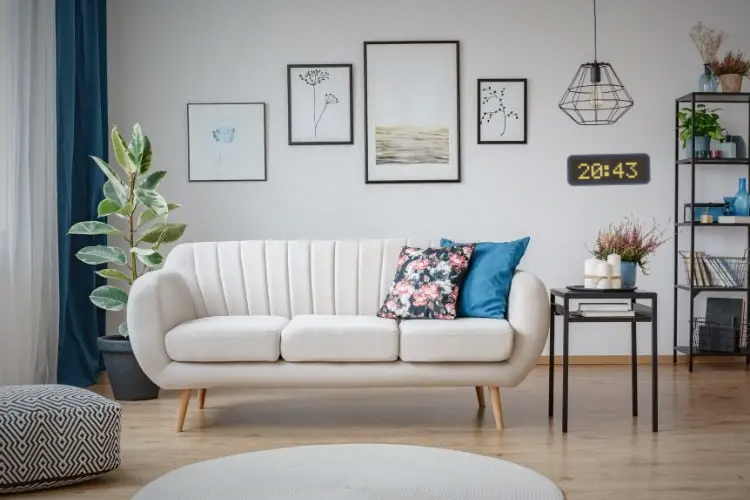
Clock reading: 20h43
